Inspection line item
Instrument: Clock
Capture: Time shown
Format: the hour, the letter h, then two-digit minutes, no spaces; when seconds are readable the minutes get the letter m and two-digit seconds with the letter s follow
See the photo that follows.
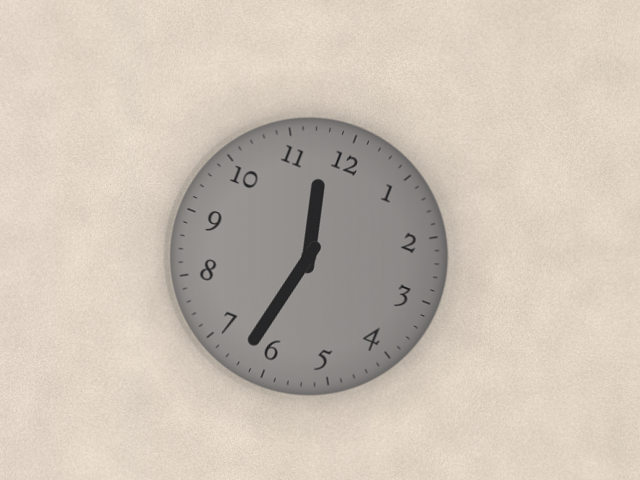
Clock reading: 11h32
